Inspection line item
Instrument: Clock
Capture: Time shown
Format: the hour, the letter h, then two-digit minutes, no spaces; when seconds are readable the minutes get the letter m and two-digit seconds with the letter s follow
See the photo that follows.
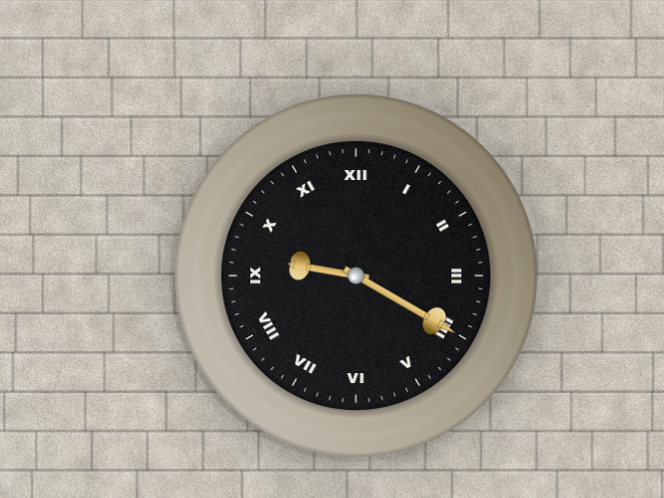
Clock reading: 9h20
